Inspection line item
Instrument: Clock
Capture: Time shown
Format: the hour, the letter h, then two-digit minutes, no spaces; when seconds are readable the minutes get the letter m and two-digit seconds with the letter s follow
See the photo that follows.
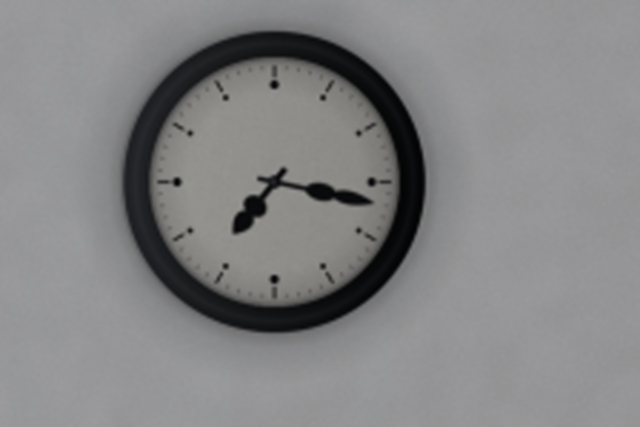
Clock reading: 7h17
